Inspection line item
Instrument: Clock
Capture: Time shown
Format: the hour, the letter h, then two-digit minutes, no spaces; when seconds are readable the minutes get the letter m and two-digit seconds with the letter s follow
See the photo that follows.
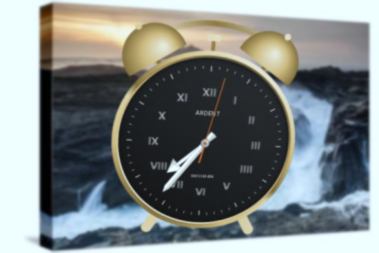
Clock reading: 7h36m02s
